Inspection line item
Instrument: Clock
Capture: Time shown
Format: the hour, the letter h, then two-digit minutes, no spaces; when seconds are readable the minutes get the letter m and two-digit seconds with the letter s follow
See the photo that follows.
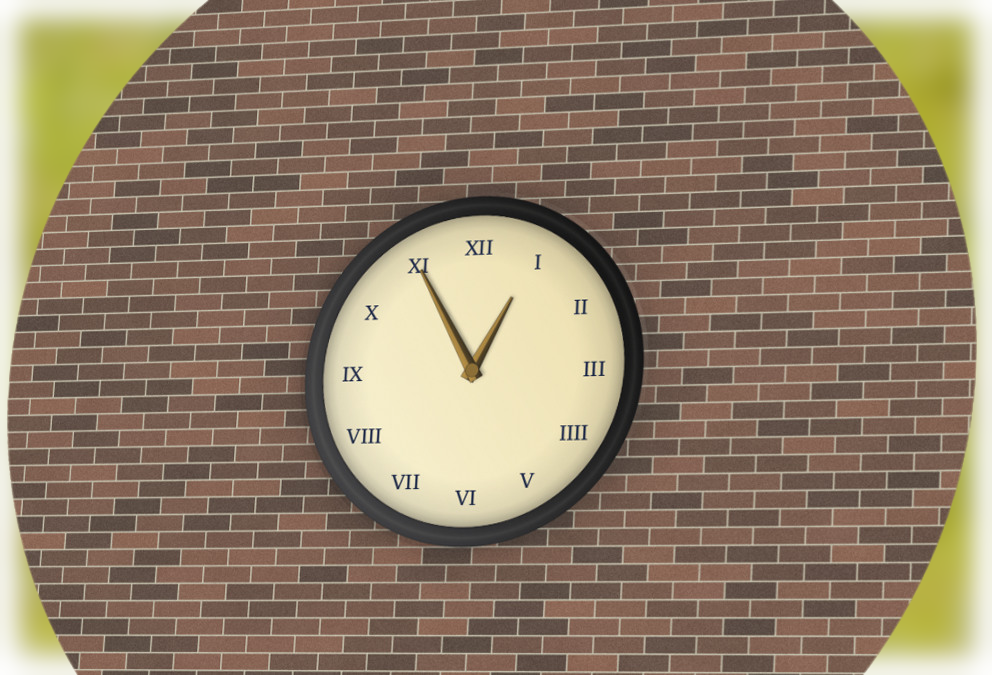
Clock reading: 12h55
